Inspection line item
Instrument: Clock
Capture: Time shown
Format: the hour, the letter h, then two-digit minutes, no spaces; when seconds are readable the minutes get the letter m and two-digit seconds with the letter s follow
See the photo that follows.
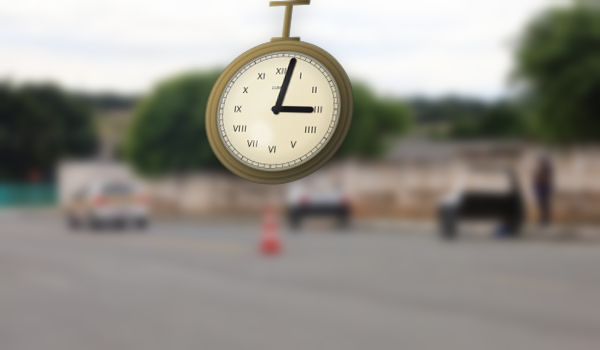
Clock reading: 3h02
